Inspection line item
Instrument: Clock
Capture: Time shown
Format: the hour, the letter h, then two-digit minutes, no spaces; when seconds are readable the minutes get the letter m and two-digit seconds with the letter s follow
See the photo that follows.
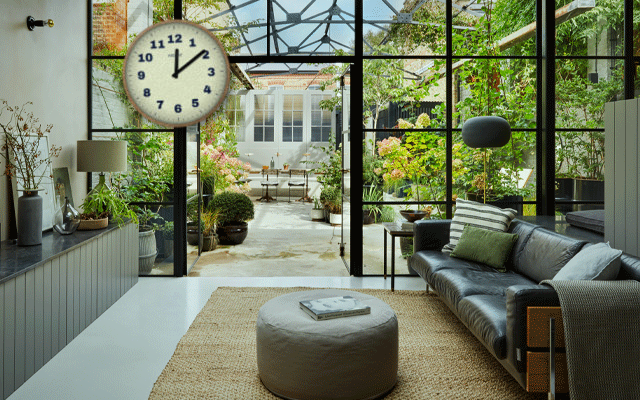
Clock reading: 12h09
